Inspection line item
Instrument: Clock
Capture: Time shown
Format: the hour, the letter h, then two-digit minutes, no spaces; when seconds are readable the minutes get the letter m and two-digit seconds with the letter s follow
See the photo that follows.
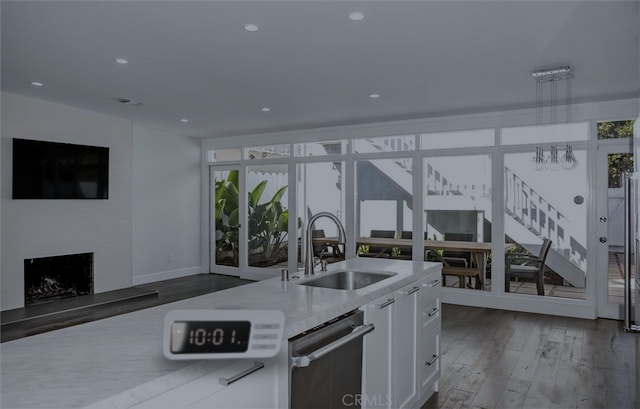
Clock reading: 10h01
